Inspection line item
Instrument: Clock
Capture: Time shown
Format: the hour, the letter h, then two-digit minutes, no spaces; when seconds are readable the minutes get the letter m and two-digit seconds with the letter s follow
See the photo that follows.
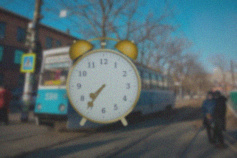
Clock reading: 7h36
